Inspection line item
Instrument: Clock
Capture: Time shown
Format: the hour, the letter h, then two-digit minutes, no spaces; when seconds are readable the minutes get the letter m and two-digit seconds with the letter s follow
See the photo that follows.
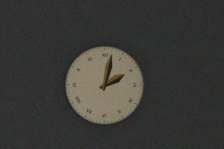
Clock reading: 2h02
